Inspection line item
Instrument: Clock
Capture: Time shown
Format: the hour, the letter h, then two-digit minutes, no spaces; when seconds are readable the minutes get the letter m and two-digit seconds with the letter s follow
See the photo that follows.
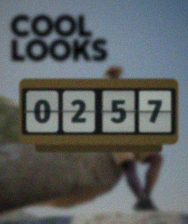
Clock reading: 2h57
